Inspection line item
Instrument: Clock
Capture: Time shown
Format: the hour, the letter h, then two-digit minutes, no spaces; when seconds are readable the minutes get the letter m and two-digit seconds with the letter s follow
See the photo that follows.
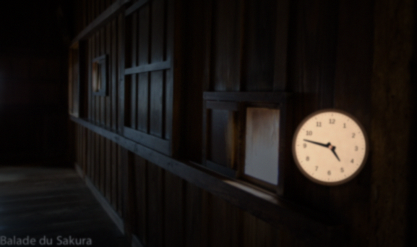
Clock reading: 4h47
